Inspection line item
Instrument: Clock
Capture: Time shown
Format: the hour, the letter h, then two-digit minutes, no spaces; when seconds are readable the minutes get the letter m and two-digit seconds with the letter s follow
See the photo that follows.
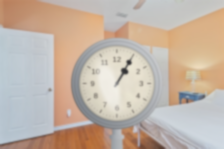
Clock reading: 1h05
